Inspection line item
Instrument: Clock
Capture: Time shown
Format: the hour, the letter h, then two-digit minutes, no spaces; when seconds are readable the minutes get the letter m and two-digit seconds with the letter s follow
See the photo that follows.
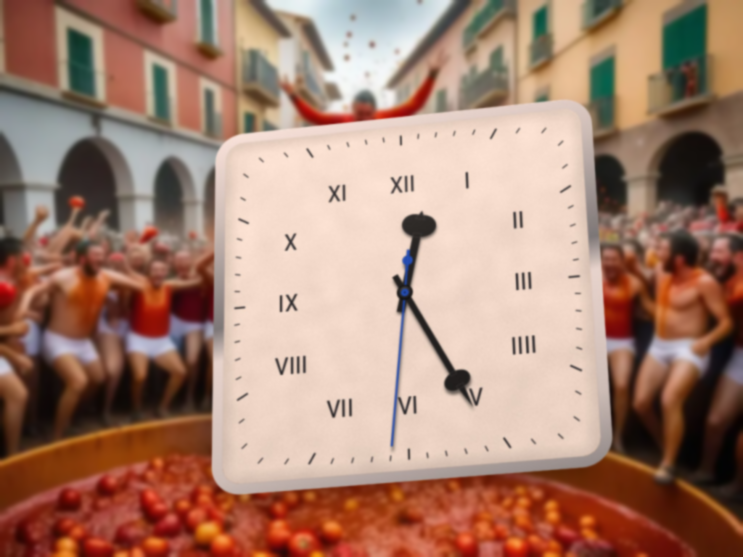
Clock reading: 12h25m31s
